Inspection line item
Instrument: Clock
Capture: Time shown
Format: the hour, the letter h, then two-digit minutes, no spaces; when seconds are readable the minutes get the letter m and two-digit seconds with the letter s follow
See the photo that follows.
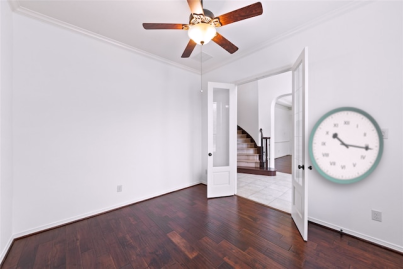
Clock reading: 10h16
